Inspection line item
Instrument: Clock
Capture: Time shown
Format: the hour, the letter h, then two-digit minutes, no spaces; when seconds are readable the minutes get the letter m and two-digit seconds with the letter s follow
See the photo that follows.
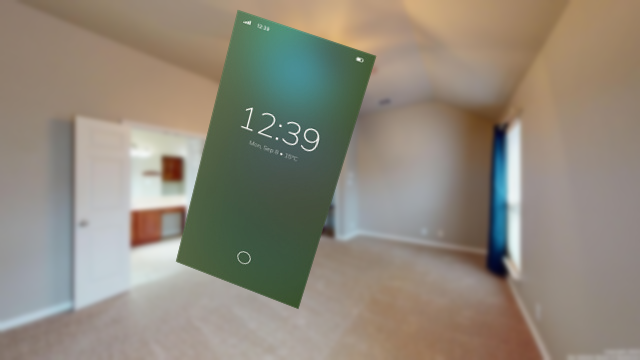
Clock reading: 12h39
